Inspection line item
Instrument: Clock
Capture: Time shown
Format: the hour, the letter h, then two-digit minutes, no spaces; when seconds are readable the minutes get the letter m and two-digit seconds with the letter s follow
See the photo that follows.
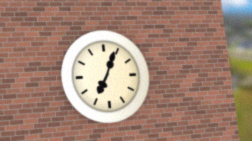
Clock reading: 7h04
